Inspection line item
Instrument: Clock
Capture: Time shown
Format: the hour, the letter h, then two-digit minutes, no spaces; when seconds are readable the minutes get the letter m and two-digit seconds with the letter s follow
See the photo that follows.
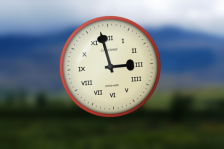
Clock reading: 2h58
